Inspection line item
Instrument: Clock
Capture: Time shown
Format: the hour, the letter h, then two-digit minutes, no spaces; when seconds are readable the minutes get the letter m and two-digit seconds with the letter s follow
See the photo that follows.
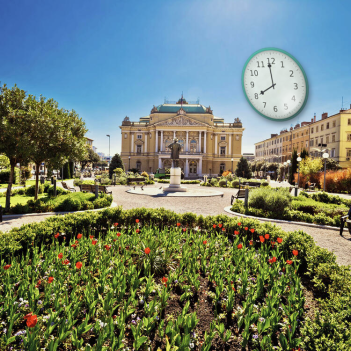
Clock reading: 7h59
